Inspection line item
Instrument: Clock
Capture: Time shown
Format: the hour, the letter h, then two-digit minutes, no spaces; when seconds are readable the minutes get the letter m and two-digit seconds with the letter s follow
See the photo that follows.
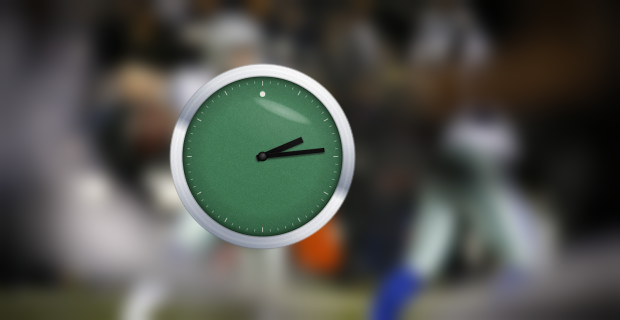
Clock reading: 2h14
